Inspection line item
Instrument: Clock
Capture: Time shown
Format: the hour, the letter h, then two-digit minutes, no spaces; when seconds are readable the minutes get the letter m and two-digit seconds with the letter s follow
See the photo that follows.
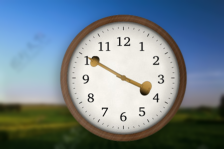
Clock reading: 3h50
